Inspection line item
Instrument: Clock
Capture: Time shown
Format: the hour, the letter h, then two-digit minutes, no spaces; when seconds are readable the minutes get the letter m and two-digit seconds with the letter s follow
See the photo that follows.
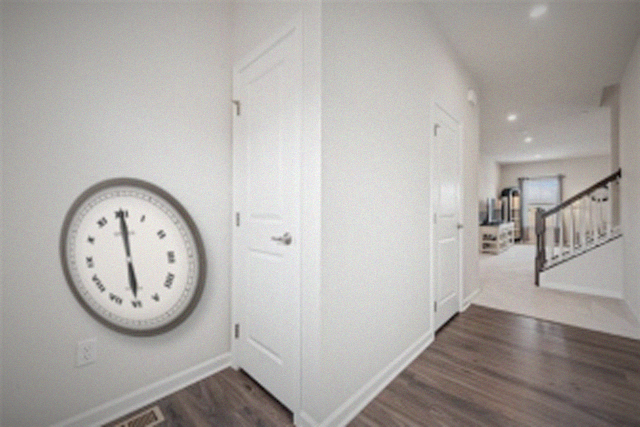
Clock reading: 6h00
